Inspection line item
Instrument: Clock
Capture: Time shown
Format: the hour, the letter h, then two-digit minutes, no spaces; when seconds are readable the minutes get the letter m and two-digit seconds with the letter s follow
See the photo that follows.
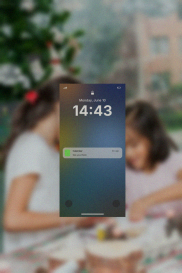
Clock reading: 14h43
